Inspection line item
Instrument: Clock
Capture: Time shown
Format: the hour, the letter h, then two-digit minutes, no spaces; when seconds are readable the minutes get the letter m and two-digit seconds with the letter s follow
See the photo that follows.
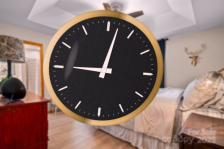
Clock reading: 9h02
